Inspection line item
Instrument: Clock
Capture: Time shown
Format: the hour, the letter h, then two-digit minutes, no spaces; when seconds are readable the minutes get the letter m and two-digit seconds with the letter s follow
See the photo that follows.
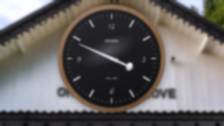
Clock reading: 3h49
